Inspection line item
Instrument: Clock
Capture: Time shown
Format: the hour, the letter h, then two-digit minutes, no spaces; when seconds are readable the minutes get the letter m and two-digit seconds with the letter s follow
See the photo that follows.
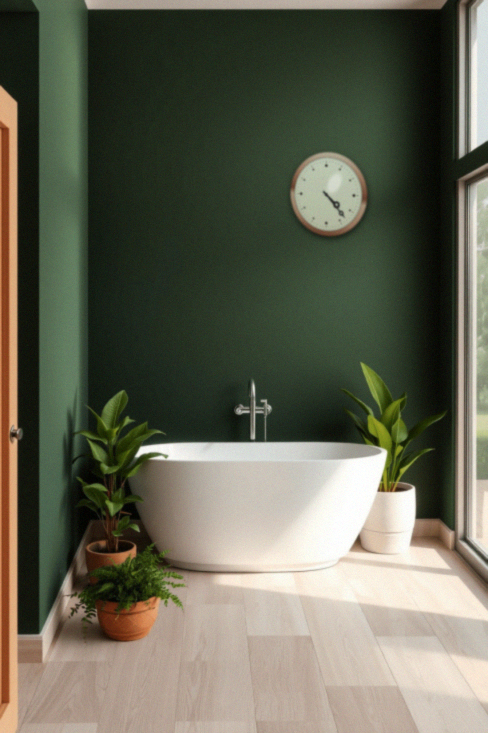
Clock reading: 4h23
